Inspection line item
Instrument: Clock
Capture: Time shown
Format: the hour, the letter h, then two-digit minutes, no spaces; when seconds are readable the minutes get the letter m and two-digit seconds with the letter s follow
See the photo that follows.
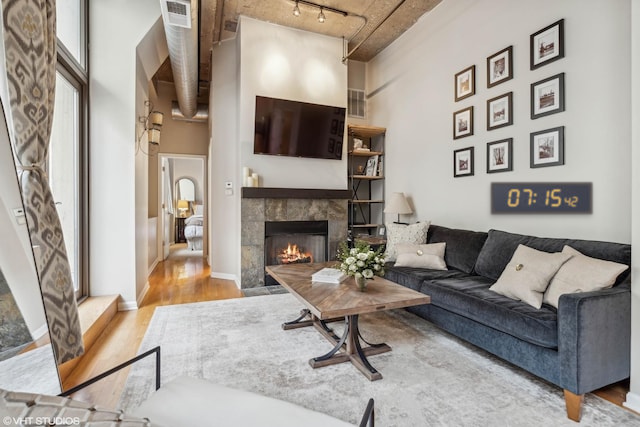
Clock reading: 7h15m42s
